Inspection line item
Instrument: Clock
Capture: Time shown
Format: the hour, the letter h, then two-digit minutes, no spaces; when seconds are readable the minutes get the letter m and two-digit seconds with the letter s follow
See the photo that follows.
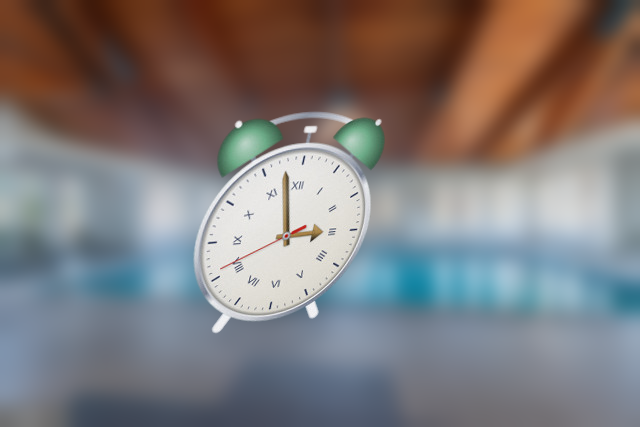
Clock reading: 2h57m41s
